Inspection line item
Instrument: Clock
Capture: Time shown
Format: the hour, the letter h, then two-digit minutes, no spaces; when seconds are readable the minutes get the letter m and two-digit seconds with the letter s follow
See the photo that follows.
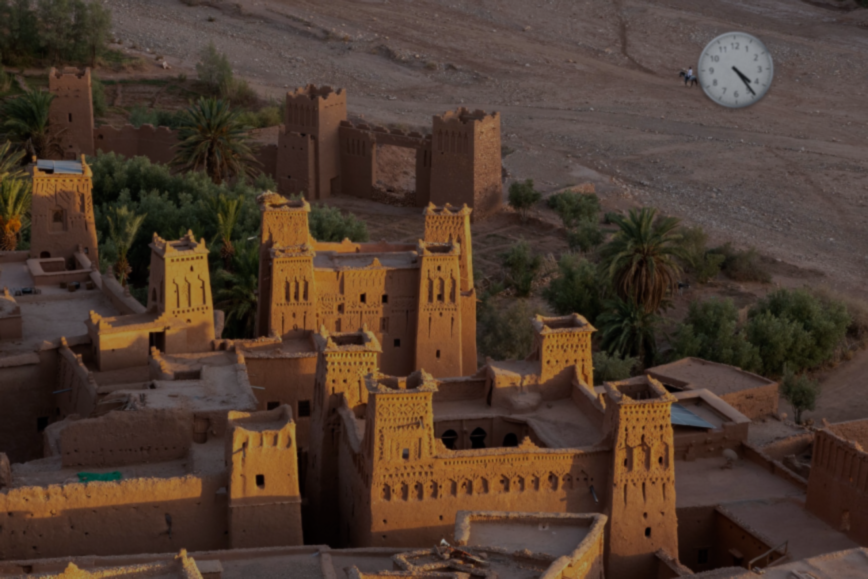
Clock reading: 4h24
